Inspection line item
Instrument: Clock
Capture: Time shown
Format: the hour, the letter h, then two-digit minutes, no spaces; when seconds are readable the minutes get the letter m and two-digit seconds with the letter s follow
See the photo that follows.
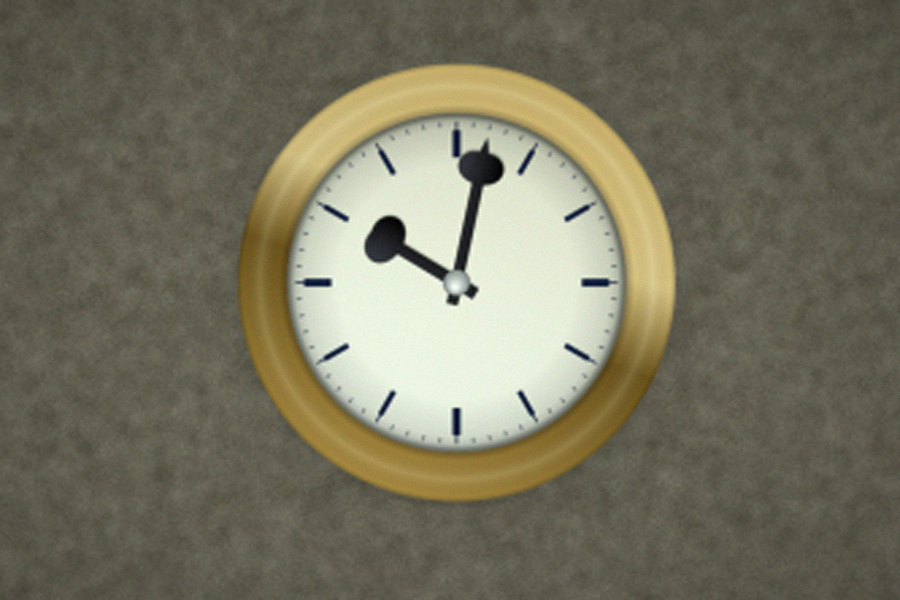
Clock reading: 10h02
